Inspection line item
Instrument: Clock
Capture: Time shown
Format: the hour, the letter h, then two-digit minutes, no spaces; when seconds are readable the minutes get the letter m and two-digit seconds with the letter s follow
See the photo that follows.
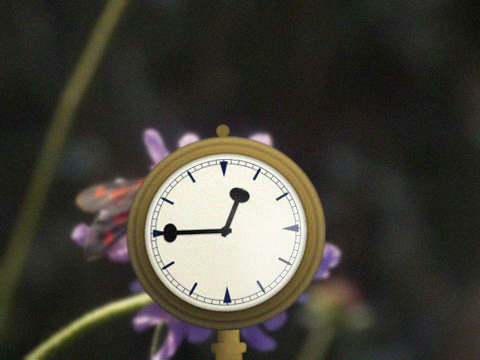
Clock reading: 12h45
